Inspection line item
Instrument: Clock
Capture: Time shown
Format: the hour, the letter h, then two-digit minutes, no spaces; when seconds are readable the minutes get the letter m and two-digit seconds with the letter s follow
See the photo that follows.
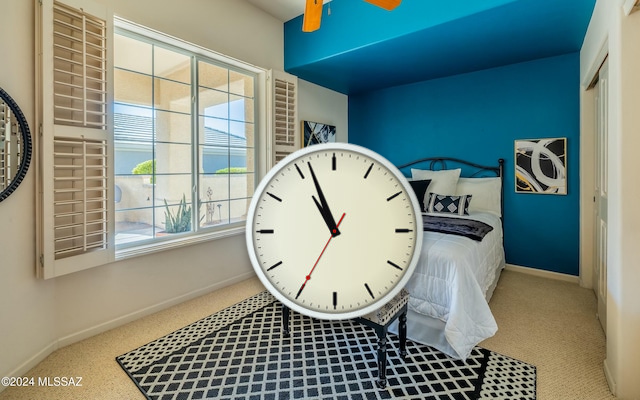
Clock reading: 10h56m35s
